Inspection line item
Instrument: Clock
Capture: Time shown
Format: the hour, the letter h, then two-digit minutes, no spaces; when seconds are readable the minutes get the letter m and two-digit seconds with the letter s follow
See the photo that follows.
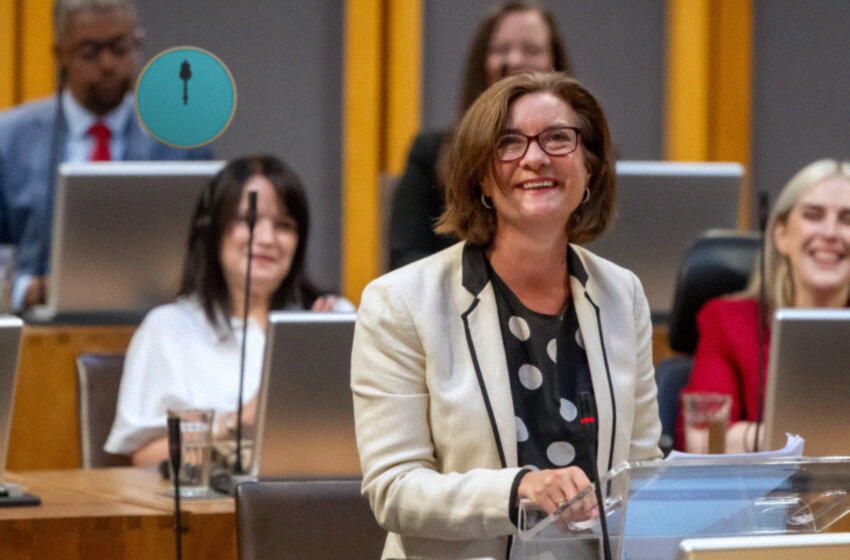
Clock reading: 12h00
